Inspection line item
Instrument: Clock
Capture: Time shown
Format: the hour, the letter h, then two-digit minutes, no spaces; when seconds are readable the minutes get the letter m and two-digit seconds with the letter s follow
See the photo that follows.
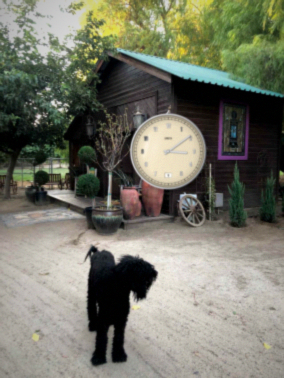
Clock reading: 3h09
